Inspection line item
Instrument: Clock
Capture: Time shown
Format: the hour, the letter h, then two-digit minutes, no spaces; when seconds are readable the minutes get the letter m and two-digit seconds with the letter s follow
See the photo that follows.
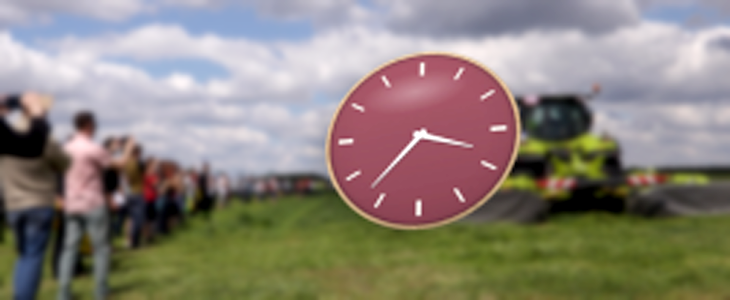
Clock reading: 3h37
